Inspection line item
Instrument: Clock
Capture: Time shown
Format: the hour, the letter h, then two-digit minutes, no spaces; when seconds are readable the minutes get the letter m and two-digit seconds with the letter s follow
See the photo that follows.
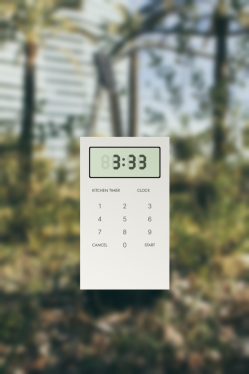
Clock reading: 3h33
